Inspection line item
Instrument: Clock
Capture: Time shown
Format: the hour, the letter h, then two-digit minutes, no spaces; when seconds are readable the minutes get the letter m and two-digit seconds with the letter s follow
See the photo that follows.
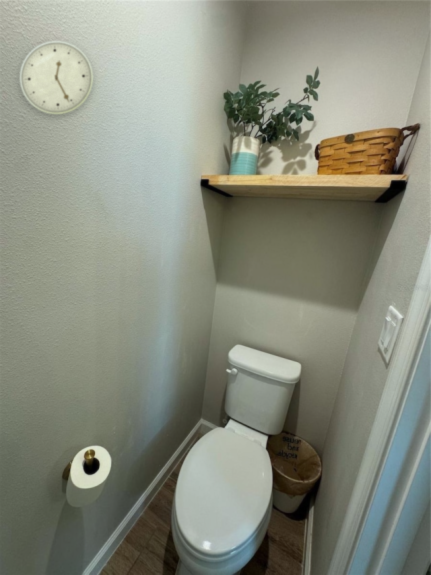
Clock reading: 12h26
